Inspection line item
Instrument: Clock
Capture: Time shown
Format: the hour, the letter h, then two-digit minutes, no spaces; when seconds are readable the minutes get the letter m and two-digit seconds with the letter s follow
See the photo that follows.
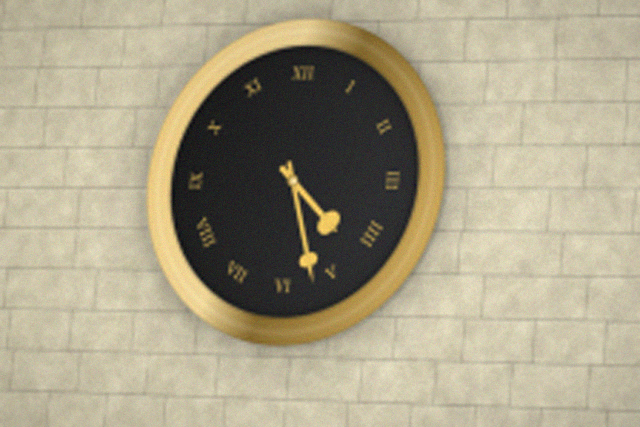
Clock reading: 4h27
